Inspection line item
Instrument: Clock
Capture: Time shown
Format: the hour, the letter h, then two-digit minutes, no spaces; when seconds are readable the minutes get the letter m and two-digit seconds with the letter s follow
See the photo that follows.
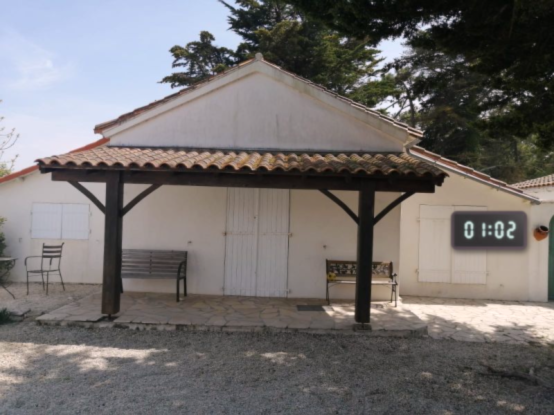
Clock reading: 1h02
